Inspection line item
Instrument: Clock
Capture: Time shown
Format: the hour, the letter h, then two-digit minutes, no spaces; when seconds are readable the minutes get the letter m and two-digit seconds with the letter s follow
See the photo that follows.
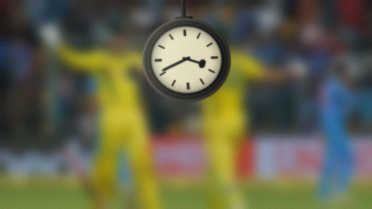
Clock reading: 3h41
